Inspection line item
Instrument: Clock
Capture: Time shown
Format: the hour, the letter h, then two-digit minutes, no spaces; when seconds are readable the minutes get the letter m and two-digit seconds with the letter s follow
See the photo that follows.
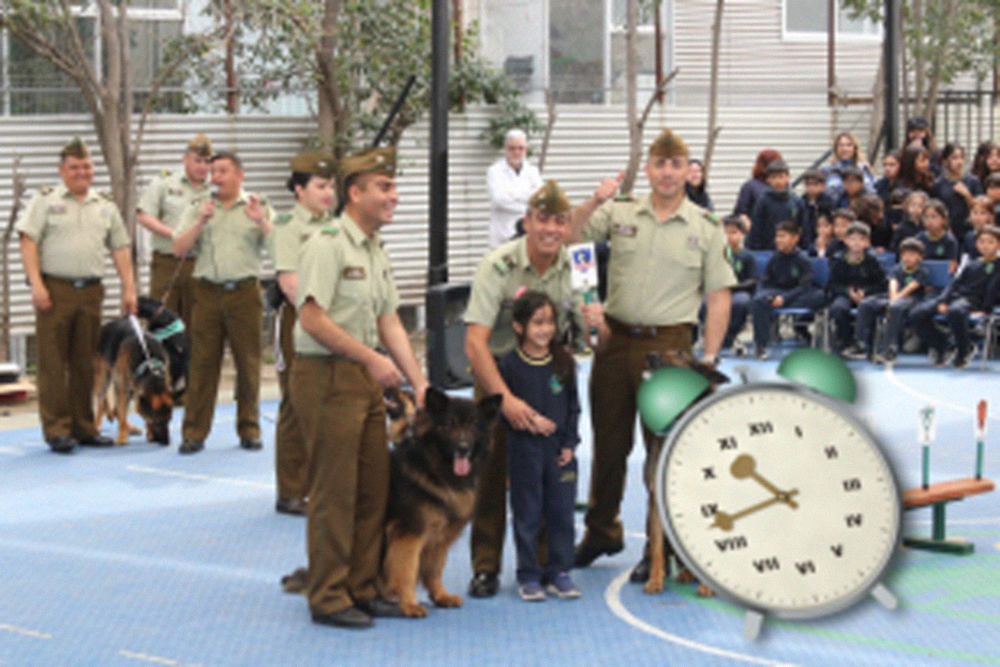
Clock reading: 10h43
